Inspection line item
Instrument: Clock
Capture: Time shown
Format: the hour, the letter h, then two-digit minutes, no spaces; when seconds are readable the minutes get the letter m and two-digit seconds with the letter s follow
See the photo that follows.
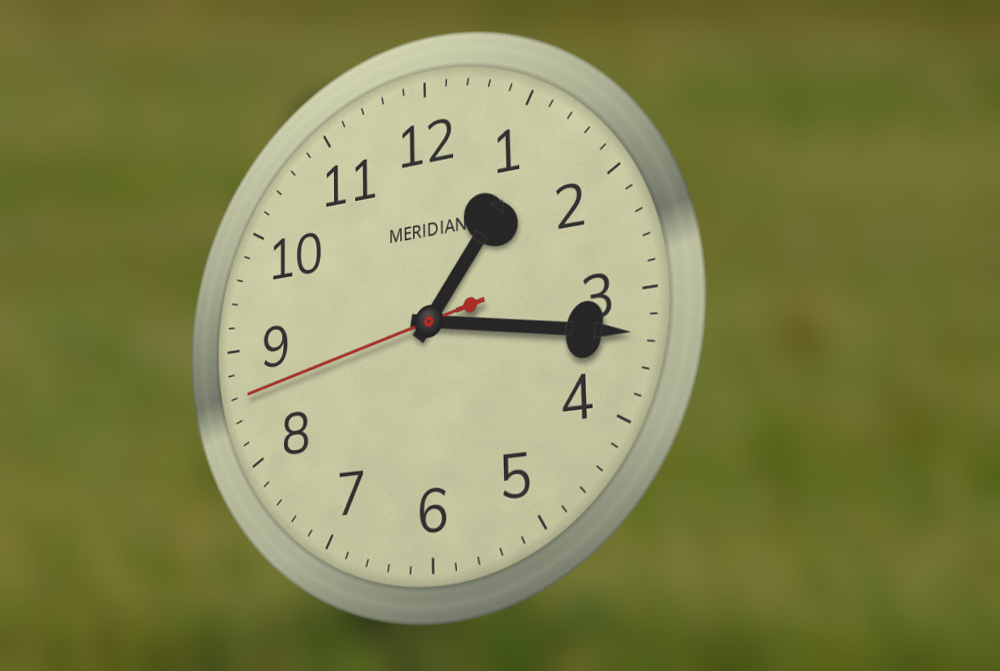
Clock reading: 1h16m43s
